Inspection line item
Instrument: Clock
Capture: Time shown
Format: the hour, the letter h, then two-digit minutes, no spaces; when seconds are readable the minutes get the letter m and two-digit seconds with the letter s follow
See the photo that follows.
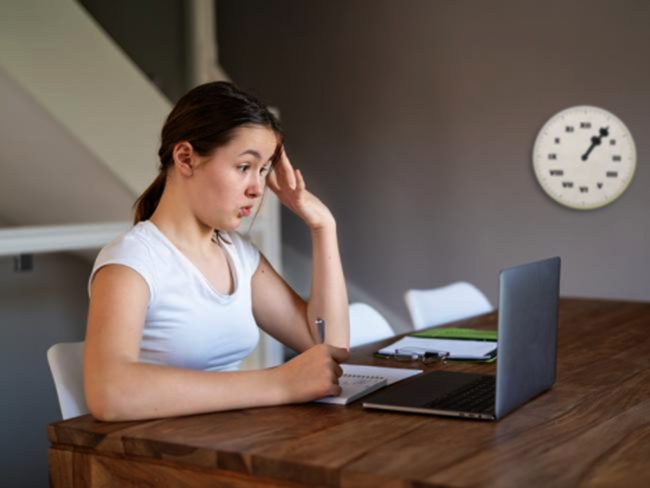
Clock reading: 1h06
